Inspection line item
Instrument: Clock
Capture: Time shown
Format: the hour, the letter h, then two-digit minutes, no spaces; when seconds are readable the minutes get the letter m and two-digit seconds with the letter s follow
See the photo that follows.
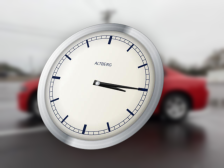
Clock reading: 3h15
